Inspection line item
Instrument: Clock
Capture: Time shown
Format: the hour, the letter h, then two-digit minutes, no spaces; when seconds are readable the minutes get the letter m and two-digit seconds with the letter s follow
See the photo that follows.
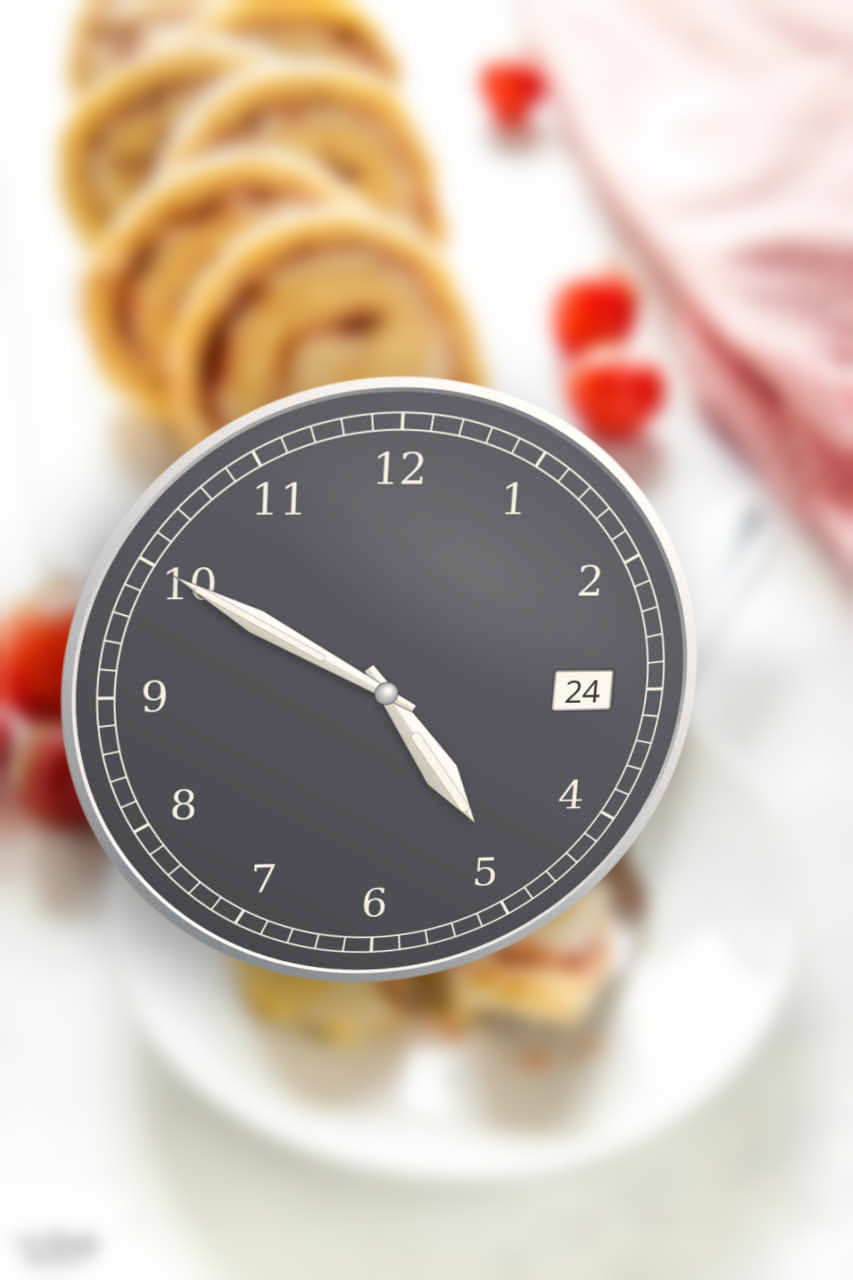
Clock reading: 4h50
